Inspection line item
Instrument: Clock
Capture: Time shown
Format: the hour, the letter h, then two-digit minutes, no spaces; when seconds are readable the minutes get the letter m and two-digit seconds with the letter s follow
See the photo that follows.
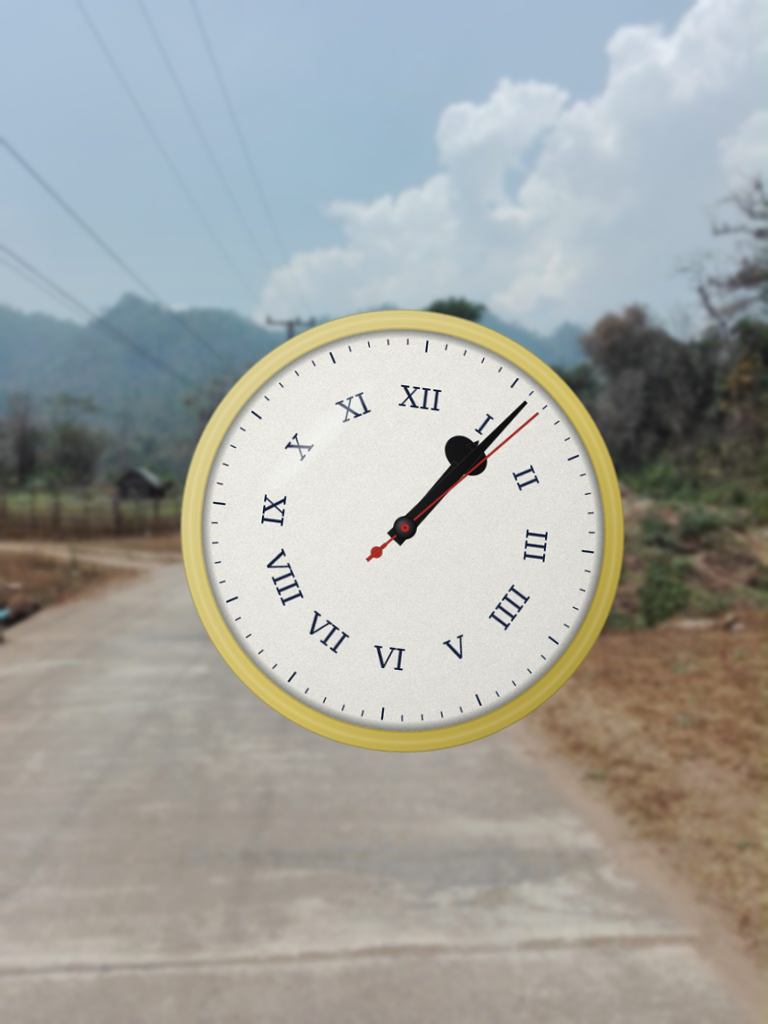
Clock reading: 1h06m07s
